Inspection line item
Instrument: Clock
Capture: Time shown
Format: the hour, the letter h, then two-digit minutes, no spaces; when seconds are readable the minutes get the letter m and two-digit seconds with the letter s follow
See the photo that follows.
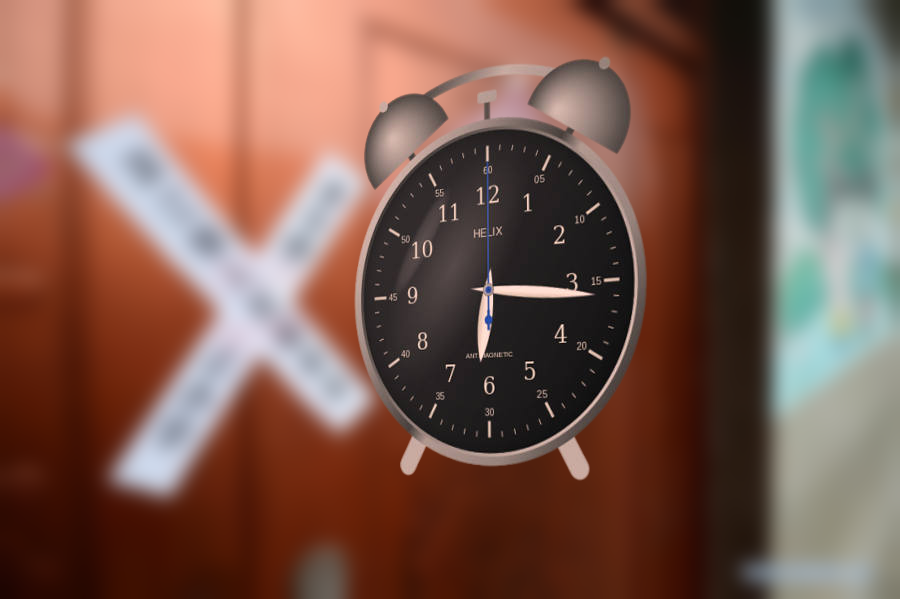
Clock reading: 6h16m00s
